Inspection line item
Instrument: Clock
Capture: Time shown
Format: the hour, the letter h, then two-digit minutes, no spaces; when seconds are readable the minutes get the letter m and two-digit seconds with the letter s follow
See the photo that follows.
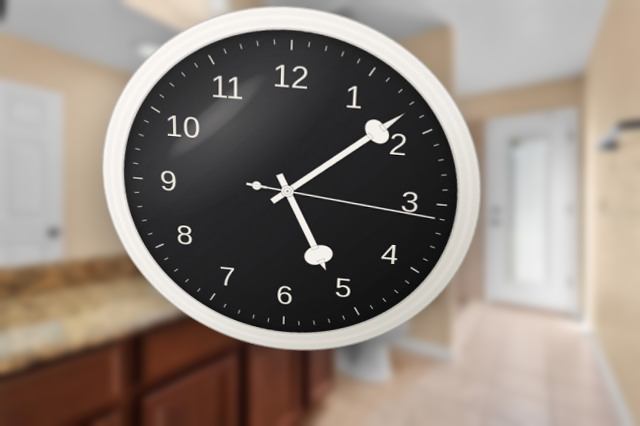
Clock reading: 5h08m16s
